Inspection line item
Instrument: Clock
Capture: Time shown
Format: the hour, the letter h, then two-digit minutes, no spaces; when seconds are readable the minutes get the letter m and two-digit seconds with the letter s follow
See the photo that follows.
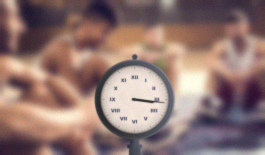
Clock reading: 3h16
